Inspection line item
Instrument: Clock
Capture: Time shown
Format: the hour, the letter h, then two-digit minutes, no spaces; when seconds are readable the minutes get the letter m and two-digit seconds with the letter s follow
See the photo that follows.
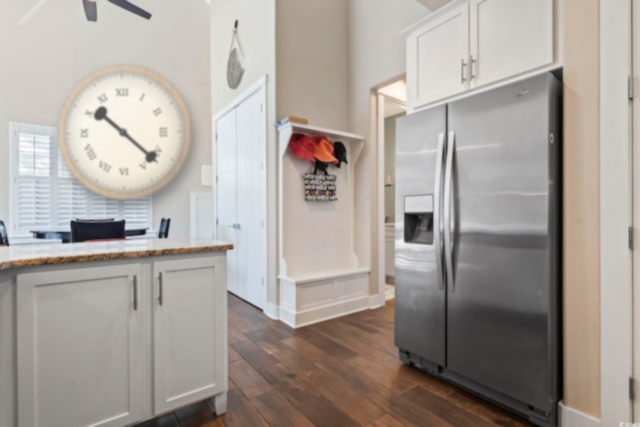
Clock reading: 10h22
